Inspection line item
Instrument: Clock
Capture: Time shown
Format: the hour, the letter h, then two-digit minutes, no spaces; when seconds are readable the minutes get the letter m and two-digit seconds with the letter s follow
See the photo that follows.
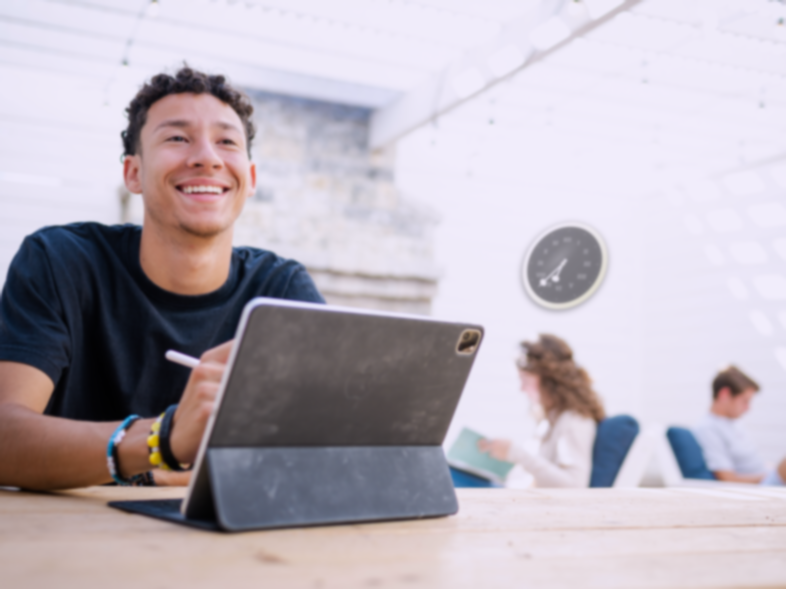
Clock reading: 6h37
